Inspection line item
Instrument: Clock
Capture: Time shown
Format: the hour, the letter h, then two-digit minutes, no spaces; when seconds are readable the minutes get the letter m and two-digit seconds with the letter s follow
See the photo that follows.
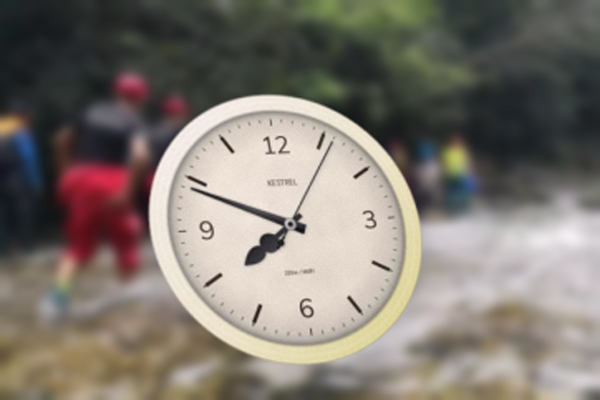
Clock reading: 7h49m06s
